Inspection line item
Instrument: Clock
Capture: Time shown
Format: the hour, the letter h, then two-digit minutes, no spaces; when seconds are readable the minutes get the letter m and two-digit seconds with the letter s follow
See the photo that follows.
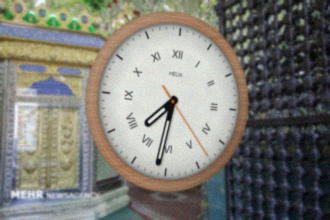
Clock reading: 7h31m23s
